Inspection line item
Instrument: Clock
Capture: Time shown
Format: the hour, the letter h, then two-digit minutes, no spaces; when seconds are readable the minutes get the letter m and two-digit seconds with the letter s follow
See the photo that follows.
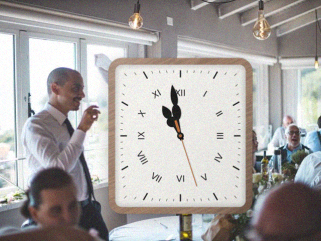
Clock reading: 10h58m27s
